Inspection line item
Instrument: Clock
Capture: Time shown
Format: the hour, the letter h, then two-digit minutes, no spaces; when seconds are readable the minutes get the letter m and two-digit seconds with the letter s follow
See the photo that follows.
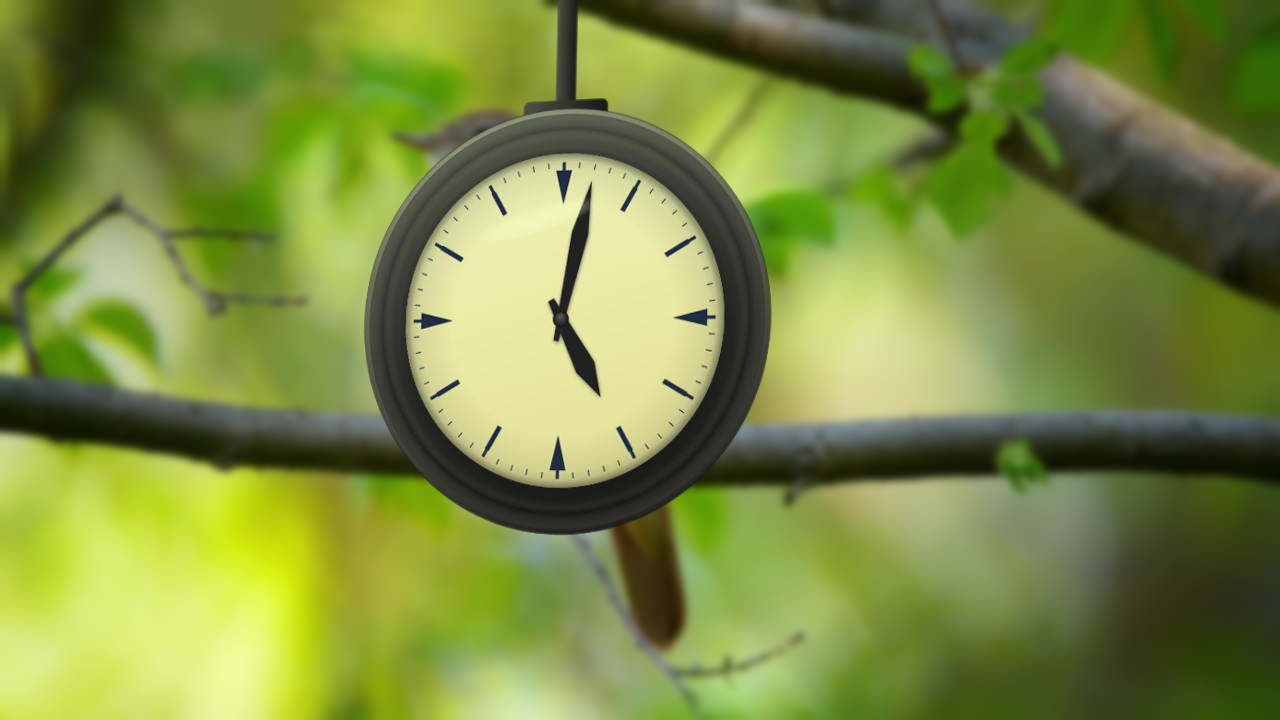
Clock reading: 5h02
